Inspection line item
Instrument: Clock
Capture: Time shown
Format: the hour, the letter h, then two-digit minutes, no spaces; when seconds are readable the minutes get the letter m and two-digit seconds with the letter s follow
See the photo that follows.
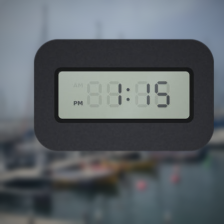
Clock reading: 1h15
